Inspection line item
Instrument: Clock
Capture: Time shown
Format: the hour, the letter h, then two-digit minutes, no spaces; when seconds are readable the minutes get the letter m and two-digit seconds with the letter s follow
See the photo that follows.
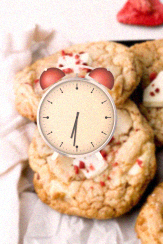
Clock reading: 6h31
